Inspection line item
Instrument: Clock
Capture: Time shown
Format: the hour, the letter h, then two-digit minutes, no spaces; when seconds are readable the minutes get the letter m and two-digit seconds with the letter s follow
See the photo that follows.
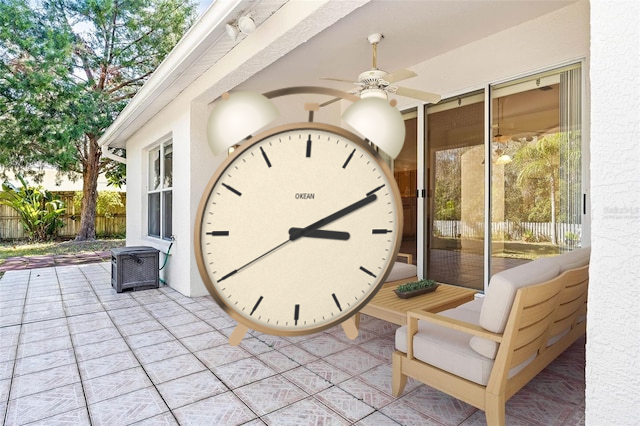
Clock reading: 3h10m40s
